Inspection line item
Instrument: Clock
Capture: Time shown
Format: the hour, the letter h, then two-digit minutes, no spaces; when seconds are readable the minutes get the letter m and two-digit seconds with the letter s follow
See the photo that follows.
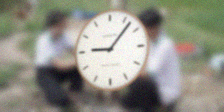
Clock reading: 9h07
